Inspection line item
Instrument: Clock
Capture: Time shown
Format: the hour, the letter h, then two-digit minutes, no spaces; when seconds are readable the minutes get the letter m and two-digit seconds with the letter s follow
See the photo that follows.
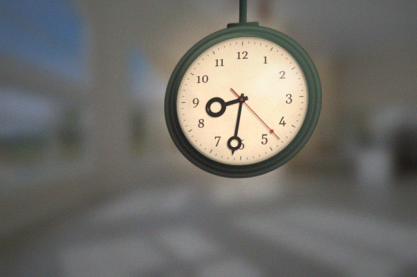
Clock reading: 8h31m23s
